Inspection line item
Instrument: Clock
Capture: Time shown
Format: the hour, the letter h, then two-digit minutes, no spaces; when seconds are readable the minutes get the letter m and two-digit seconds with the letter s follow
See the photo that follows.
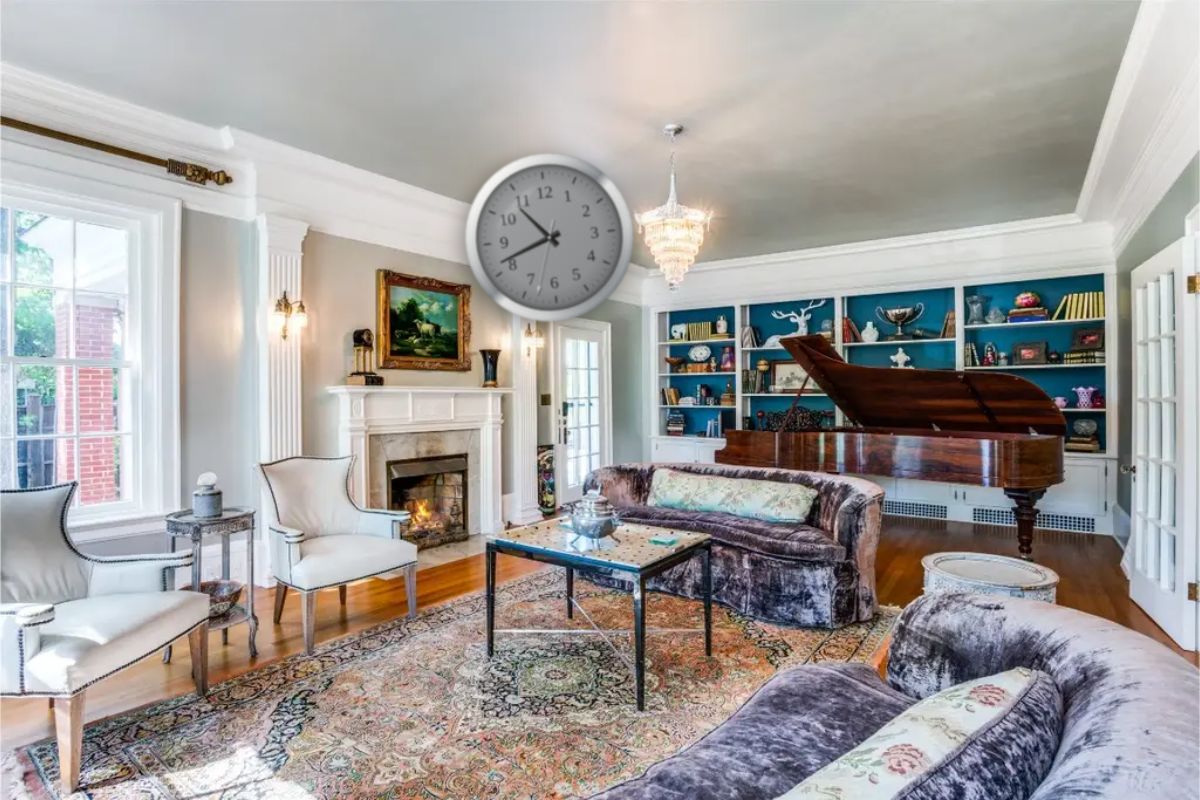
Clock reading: 10h41m33s
